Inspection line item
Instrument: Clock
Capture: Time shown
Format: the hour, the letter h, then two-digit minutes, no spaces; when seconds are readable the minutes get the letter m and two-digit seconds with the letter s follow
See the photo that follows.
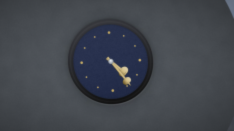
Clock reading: 4h24
